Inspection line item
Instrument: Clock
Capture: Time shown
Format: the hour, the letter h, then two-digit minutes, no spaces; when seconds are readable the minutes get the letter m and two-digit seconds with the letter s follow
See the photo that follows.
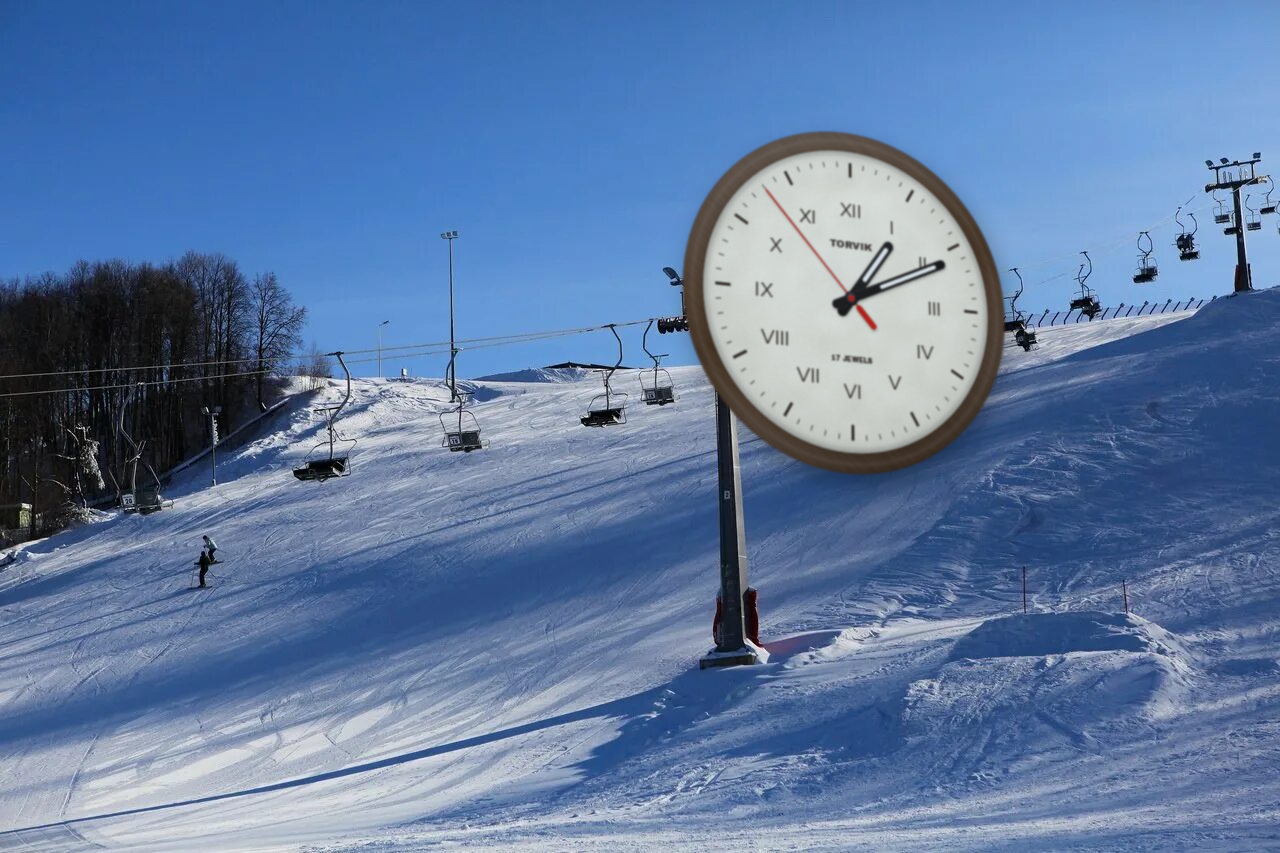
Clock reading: 1h10m53s
